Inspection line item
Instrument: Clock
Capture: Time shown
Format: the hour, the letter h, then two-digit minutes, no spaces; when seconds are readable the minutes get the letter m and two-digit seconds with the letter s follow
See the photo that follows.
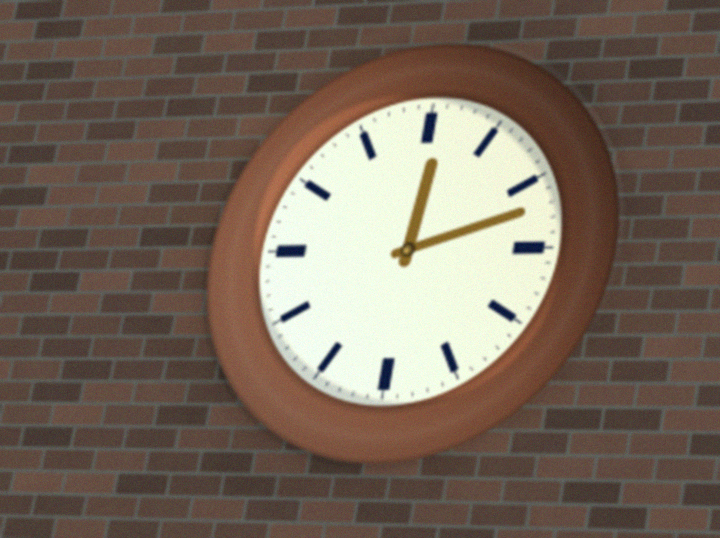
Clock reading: 12h12
